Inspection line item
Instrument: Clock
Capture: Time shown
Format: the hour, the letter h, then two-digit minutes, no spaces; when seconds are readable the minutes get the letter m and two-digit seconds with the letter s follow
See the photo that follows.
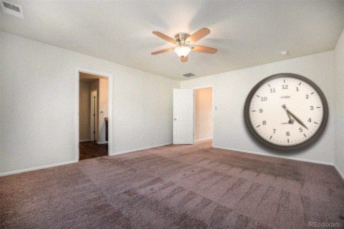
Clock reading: 5h23
